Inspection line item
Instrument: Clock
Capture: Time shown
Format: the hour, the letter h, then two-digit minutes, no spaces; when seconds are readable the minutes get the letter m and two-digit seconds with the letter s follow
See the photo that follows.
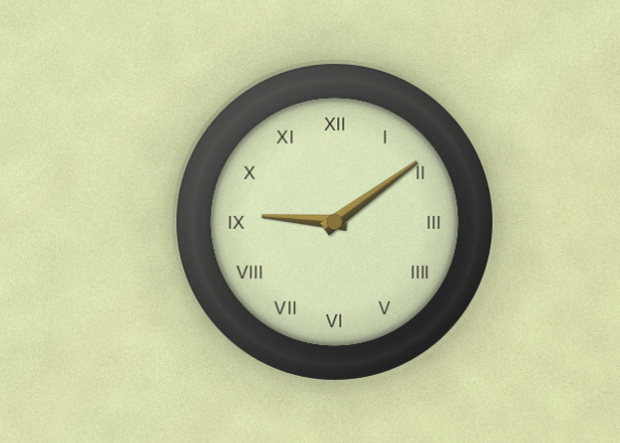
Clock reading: 9h09
